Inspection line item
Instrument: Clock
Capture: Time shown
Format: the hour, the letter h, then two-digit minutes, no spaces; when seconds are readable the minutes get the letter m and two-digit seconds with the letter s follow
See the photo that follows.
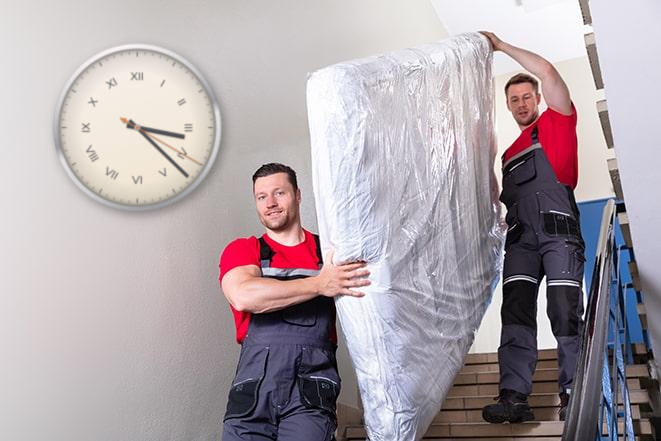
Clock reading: 3h22m20s
